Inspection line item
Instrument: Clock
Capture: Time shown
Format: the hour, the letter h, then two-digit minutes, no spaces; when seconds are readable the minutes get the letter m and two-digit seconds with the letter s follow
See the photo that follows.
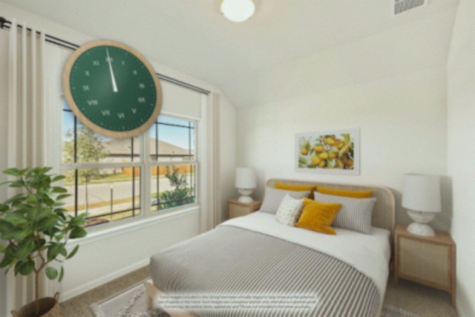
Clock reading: 12h00
